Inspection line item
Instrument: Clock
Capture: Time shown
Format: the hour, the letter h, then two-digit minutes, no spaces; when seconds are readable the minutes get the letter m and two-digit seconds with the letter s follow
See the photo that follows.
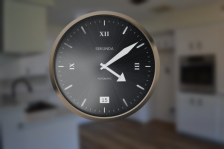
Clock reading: 4h09
